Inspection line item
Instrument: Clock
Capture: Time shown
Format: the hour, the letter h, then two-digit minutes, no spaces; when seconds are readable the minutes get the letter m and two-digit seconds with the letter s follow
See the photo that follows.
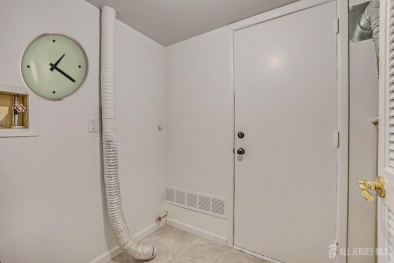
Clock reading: 1h21
